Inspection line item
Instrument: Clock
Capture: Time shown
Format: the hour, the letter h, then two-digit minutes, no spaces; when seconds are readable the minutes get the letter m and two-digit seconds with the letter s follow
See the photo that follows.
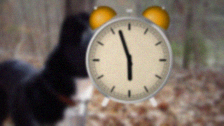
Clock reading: 5h57
